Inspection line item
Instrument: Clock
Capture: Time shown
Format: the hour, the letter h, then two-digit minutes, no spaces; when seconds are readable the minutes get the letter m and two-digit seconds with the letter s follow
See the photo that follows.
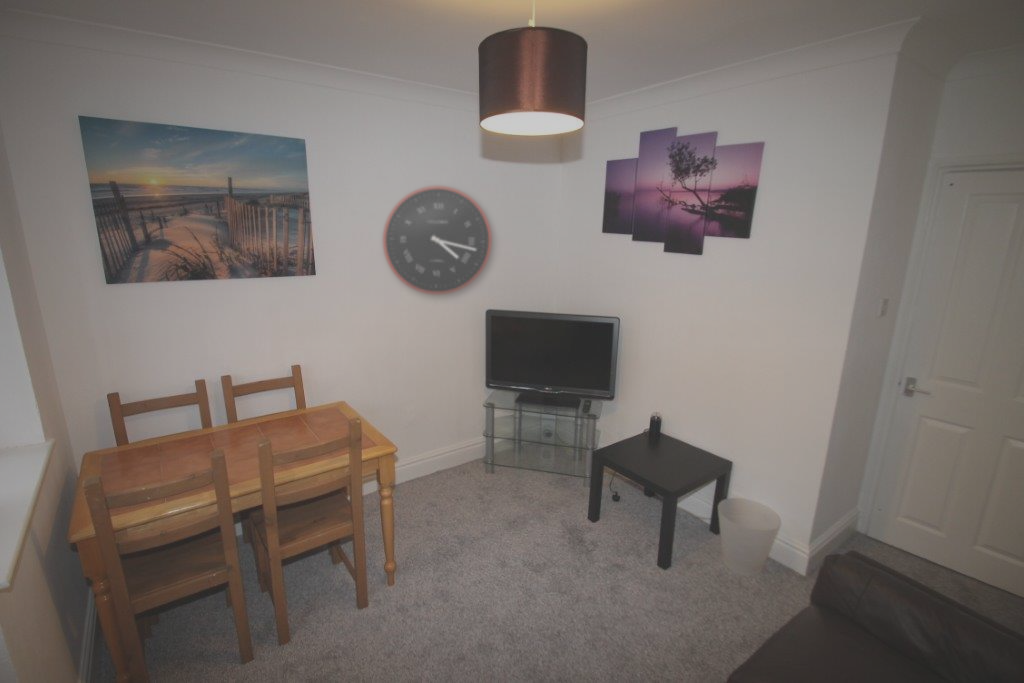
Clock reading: 4h17
